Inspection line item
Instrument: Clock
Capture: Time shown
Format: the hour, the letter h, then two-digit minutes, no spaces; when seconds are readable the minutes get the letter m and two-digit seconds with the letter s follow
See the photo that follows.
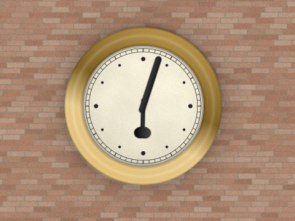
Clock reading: 6h03
